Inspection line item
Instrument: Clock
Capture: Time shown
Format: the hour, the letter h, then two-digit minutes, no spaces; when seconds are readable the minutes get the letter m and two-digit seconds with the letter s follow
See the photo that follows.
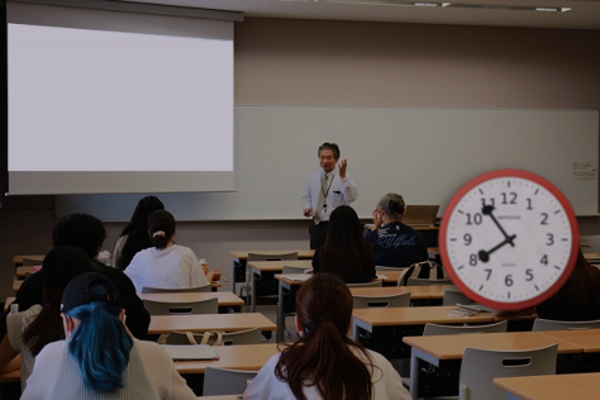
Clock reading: 7h54
